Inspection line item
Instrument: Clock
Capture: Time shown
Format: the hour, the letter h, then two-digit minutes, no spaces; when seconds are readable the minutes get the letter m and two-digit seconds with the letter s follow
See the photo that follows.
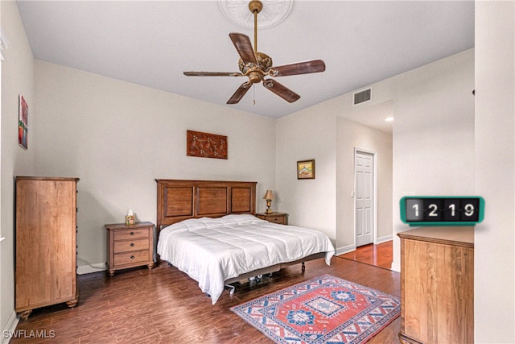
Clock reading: 12h19
